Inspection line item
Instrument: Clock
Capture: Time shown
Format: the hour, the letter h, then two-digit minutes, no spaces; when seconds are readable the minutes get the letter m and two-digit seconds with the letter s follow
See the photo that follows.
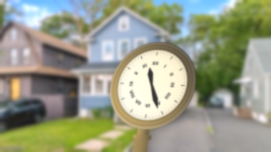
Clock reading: 11h26
